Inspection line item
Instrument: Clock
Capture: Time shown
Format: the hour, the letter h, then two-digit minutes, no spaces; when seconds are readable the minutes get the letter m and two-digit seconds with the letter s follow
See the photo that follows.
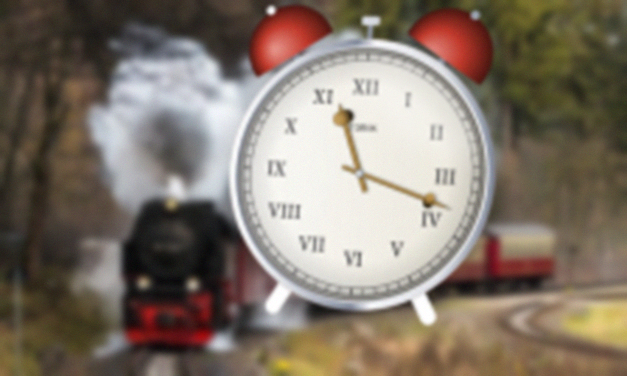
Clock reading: 11h18
